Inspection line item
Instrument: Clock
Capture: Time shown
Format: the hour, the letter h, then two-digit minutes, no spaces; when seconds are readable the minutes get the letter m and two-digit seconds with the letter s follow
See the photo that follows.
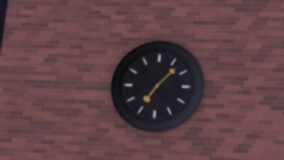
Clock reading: 7h07
